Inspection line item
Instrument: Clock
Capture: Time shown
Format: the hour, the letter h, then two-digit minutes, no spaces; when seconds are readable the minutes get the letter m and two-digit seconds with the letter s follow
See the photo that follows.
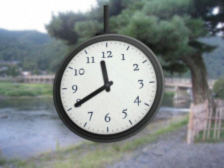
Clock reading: 11h40
